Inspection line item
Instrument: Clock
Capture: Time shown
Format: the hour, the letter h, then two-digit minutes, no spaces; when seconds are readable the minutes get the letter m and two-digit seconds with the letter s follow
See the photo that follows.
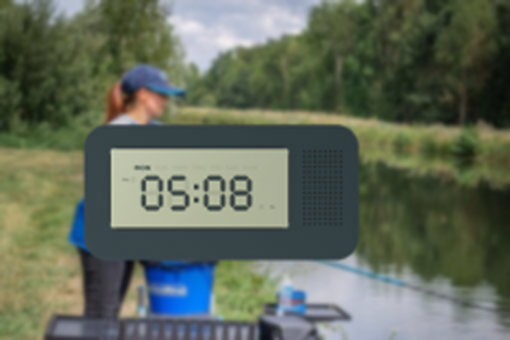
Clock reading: 5h08
